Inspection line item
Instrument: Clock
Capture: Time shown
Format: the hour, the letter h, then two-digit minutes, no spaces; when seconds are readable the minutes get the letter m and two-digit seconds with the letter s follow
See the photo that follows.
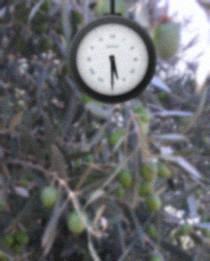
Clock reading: 5h30
